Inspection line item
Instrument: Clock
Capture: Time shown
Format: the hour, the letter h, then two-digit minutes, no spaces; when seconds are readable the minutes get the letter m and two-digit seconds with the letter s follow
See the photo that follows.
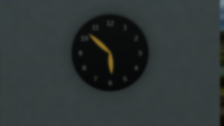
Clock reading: 5h52
